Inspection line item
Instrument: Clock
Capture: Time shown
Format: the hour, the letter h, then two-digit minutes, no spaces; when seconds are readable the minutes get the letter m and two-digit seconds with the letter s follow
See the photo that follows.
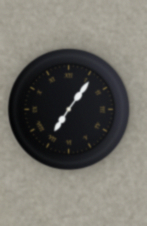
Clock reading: 7h06
